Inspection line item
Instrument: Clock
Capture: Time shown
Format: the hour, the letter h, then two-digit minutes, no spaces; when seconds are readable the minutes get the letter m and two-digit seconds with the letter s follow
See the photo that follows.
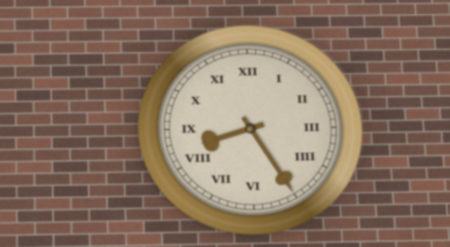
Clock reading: 8h25
